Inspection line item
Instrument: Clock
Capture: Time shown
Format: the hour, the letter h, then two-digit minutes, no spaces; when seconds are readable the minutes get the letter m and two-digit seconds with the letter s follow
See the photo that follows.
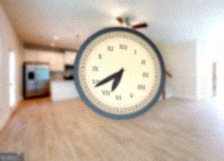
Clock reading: 6h39
